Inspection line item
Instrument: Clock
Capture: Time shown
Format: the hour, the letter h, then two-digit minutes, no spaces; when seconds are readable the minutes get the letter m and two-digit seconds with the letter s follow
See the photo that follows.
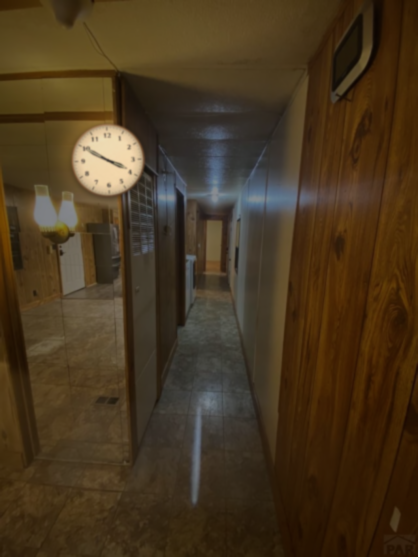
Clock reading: 3h50
